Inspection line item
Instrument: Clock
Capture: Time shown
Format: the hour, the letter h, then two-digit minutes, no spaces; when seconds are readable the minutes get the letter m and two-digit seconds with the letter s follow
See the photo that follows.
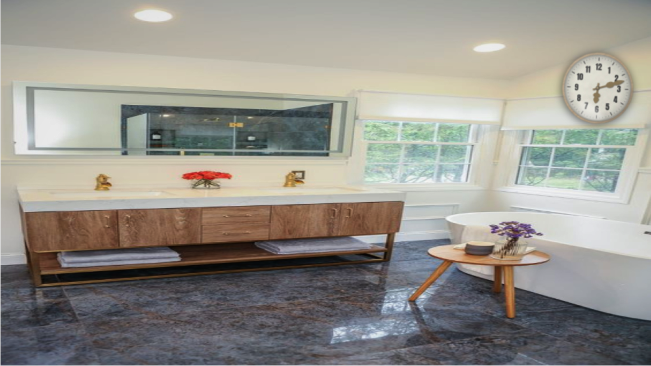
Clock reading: 6h12
